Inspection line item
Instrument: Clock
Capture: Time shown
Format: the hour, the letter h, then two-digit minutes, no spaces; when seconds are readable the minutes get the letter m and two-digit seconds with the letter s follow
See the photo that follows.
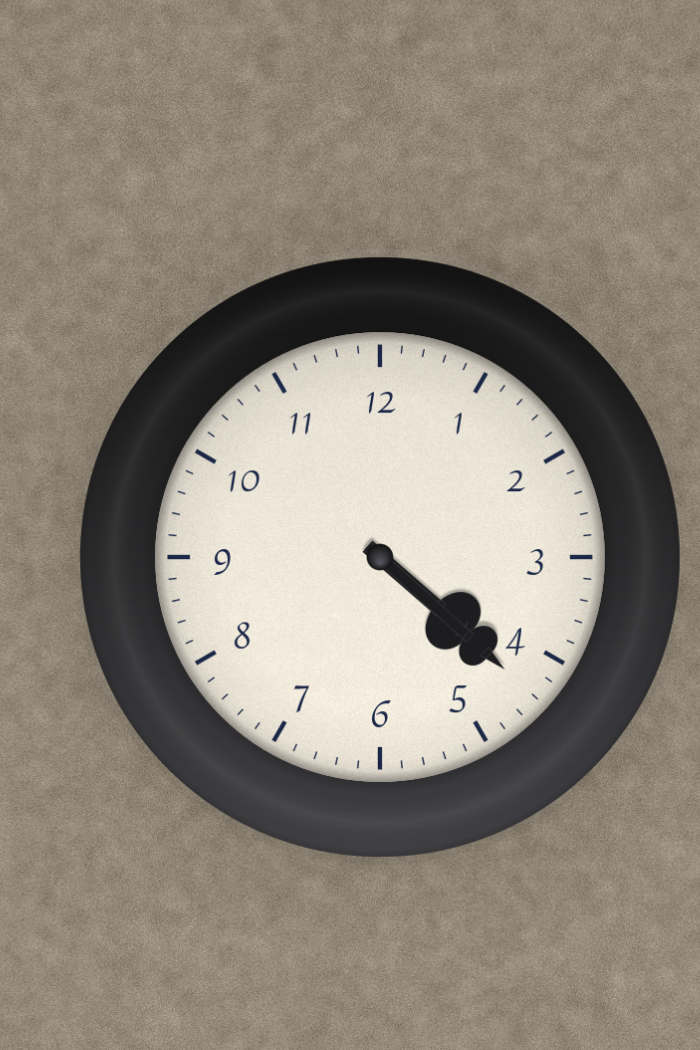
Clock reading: 4h22
